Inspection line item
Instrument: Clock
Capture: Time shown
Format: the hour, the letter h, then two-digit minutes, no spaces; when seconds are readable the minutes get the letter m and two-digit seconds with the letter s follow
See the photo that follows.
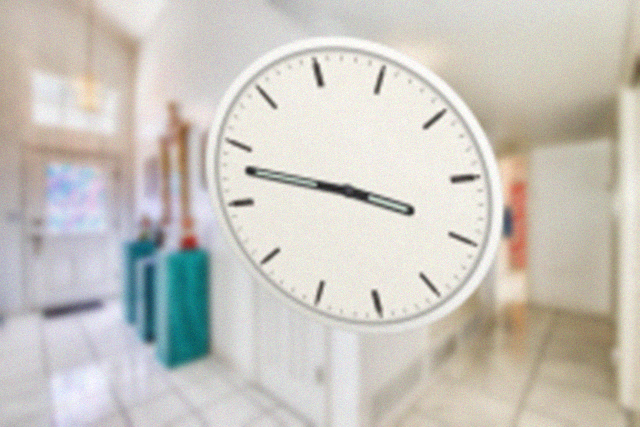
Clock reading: 3h48
